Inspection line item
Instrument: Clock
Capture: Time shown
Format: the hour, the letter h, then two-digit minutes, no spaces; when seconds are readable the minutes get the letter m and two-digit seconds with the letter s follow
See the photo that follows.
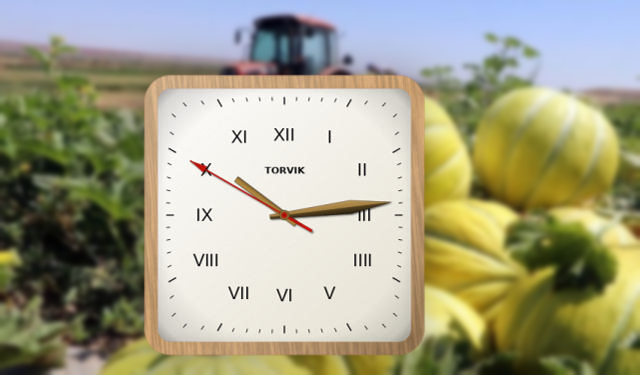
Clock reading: 10h13m50s
